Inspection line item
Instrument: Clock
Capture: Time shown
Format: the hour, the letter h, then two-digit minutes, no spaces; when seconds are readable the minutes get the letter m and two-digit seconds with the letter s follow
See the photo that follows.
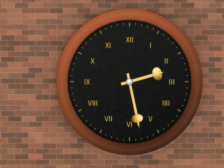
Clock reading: 2h28
